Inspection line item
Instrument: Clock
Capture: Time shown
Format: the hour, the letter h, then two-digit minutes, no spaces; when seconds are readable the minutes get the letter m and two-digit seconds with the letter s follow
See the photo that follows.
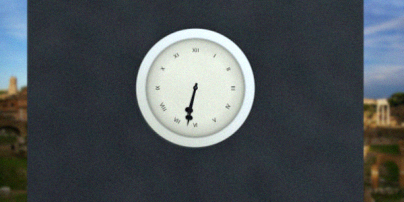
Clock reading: 6h32
